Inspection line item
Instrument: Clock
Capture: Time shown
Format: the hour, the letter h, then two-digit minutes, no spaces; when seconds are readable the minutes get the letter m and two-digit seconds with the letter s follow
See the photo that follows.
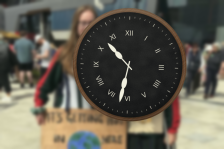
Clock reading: 10h32
